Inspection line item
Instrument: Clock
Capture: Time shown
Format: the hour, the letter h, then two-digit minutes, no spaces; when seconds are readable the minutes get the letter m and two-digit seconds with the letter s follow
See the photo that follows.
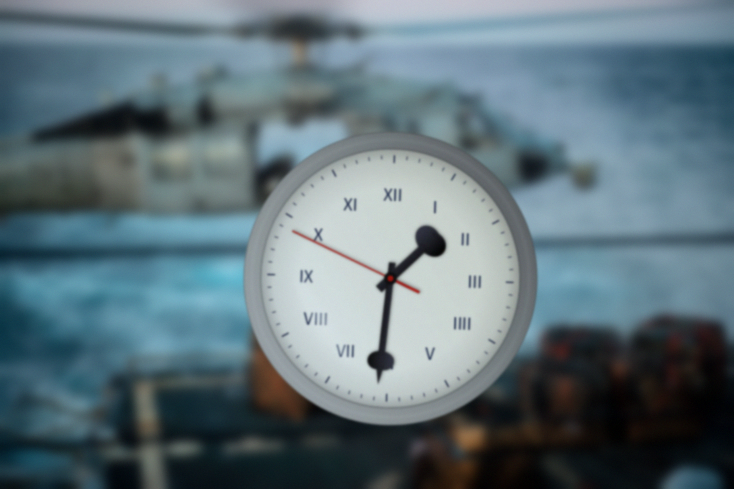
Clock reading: 1h30m49s
